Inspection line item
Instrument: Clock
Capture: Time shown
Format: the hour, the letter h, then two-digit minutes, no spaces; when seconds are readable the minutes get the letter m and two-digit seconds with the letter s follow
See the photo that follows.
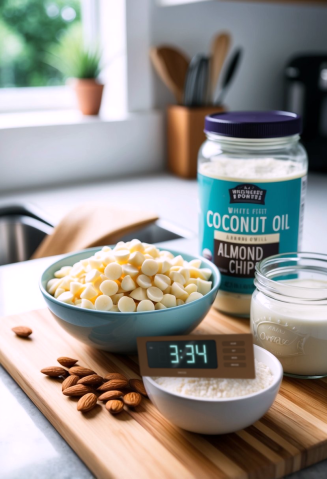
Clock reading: 3h34
